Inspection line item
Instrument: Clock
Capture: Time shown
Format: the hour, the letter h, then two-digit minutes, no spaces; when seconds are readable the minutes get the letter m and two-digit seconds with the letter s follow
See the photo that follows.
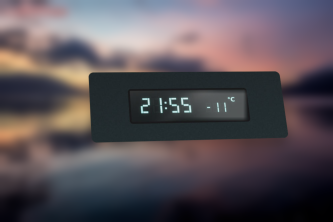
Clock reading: 21h55
